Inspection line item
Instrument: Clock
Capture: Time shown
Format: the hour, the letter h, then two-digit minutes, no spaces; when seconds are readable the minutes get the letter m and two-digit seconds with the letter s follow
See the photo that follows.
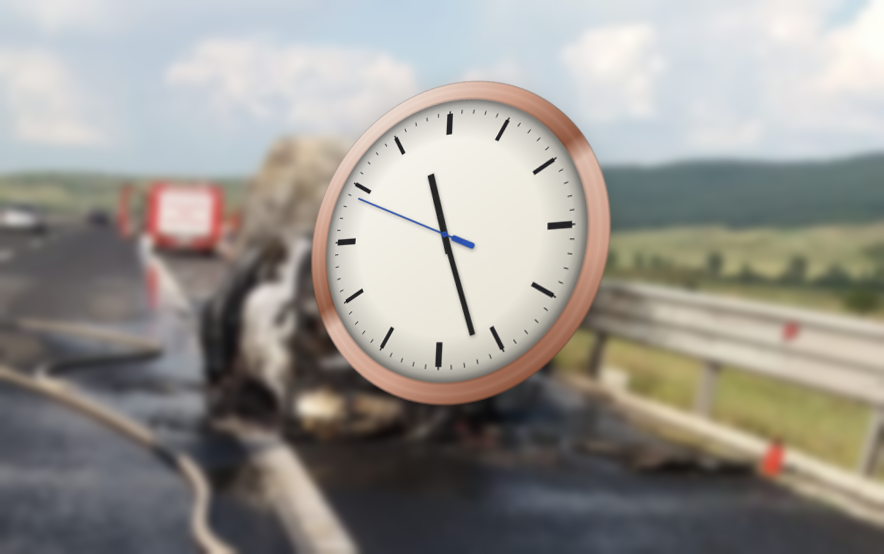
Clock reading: 11h26m49s
